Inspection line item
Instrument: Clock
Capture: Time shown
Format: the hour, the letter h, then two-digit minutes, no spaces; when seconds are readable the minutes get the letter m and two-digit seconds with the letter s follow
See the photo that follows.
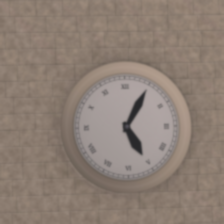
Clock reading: 5h05
